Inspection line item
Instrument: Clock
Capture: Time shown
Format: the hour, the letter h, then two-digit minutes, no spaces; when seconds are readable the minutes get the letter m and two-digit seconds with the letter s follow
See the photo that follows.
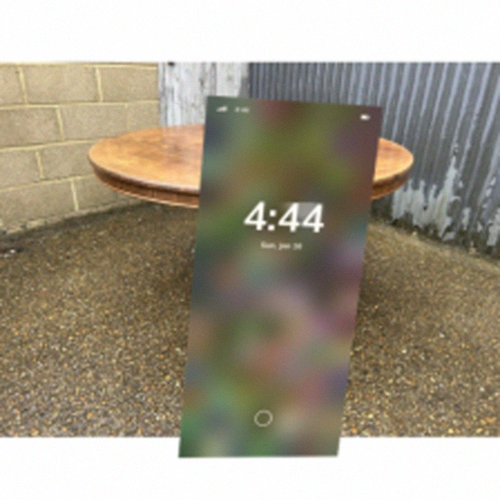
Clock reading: 4h44
